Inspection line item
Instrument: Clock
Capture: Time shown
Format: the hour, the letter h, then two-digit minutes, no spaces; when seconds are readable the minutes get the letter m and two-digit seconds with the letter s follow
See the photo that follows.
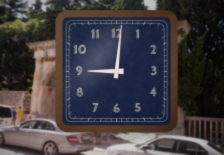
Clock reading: 9h01
